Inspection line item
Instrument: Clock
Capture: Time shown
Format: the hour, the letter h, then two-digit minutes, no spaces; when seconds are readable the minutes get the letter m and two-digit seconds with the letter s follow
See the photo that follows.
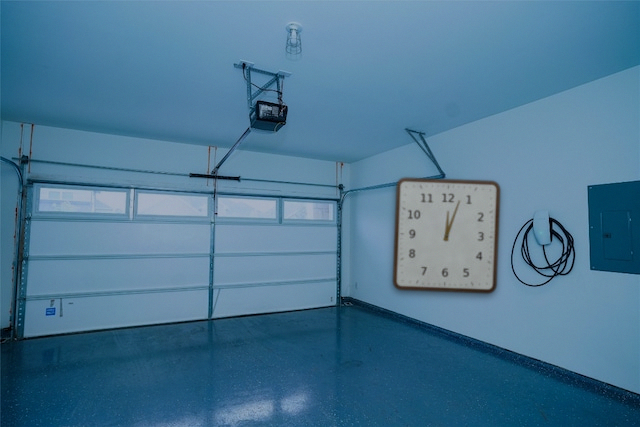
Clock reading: 12h03
